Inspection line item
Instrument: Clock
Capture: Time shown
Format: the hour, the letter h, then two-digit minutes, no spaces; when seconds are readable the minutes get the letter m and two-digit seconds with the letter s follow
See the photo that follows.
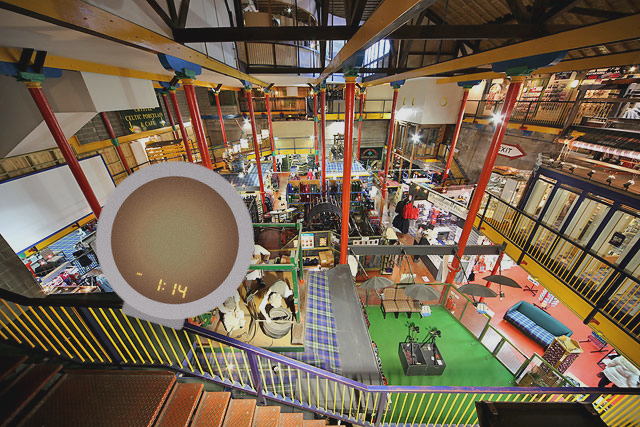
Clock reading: 1h14
